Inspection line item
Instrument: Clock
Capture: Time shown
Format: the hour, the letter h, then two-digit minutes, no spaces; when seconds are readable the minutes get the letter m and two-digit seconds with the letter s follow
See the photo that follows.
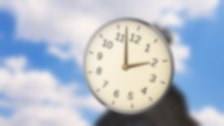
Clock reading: 1h57
